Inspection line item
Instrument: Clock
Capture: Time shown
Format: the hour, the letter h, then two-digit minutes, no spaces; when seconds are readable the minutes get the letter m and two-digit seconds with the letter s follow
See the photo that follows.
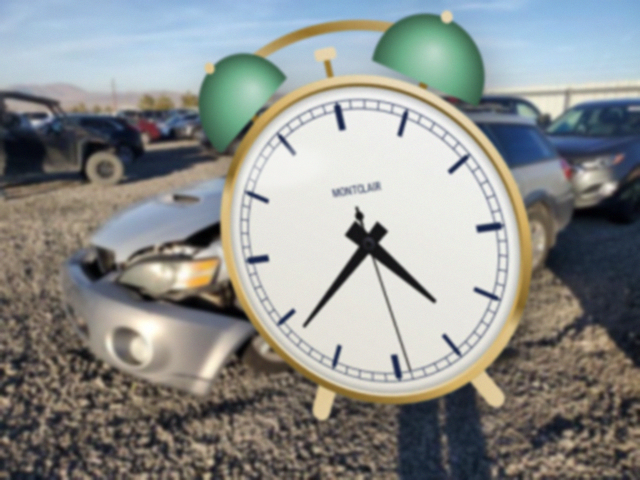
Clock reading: 4h38m29s
